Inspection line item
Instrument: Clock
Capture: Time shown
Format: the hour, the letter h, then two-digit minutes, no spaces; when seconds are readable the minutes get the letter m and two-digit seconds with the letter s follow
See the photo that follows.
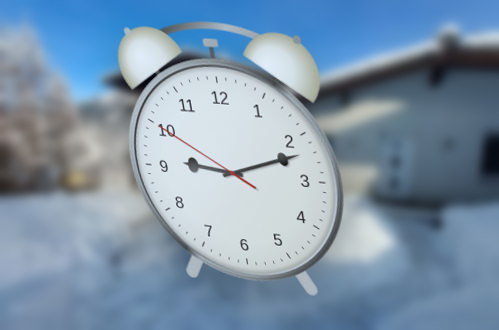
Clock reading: 9h11m50s
